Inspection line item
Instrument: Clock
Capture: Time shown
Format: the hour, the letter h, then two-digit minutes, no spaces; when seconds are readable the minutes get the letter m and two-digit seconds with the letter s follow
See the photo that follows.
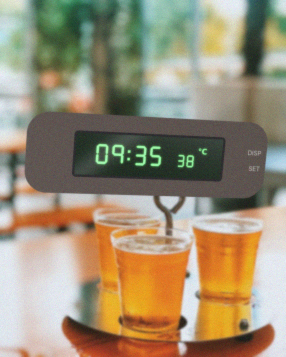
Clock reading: 9h35
